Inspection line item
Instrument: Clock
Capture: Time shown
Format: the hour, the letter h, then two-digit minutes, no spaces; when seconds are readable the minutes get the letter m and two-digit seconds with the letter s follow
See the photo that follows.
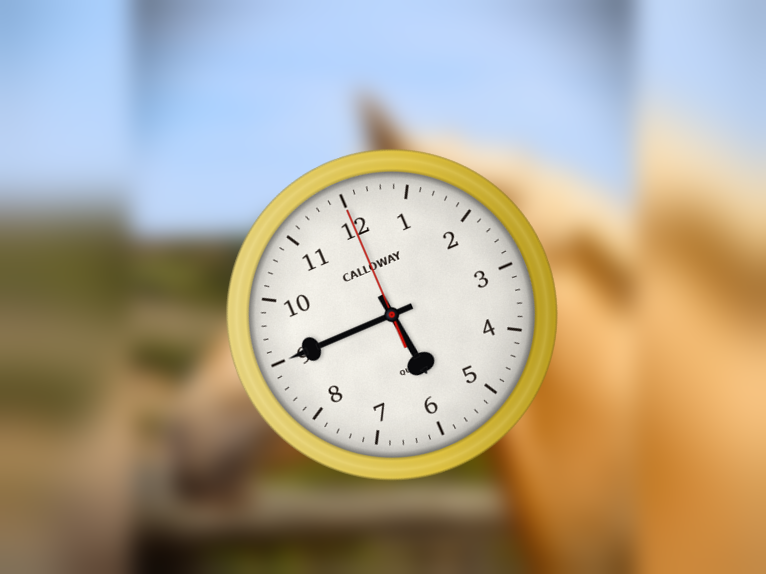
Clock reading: 5h45m00s
